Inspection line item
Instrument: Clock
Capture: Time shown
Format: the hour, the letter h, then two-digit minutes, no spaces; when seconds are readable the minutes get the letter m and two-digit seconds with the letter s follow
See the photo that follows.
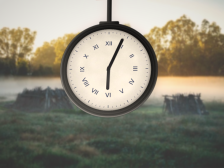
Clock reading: 6h04
